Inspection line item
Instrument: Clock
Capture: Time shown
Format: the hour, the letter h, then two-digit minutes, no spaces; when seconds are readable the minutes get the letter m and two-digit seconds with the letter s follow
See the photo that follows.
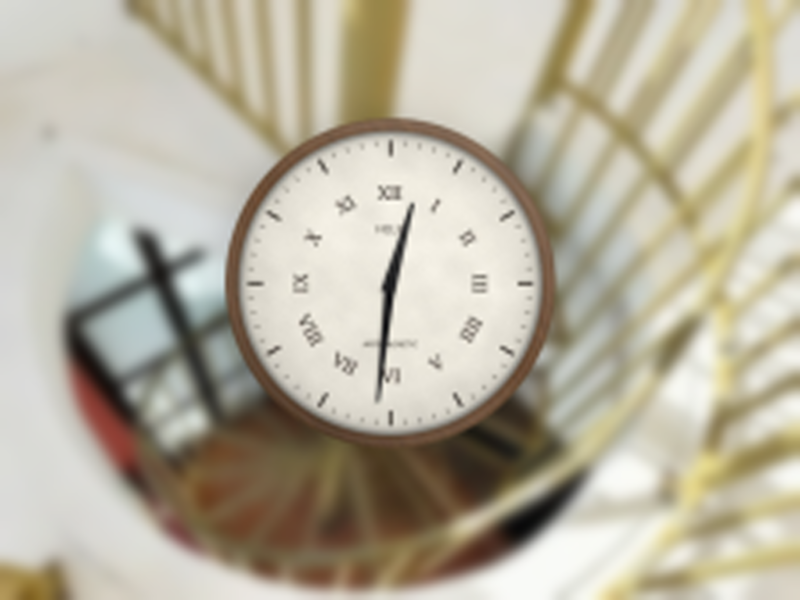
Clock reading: 12h31
